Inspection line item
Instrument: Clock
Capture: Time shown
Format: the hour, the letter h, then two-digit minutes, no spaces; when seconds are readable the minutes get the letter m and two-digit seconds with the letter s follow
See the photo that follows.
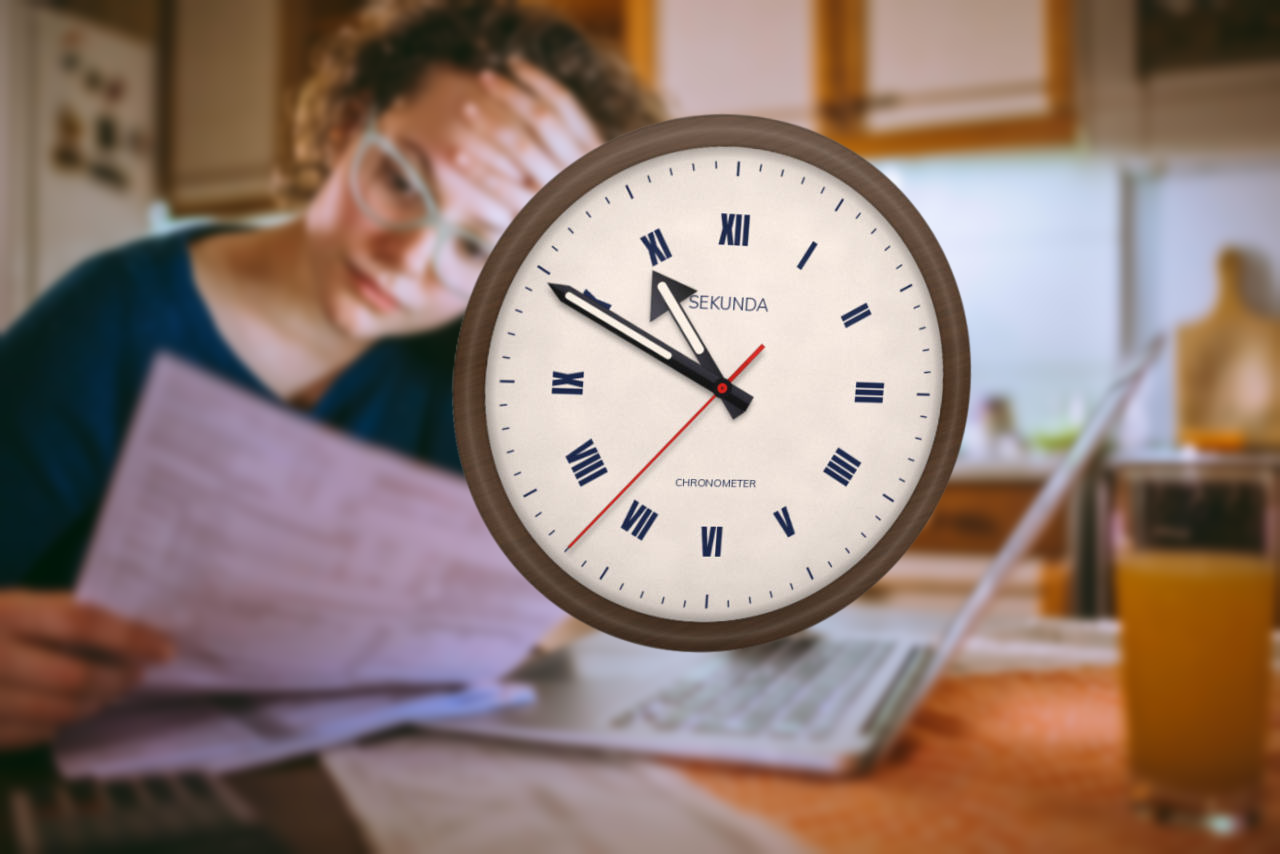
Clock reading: 10h49m37s
